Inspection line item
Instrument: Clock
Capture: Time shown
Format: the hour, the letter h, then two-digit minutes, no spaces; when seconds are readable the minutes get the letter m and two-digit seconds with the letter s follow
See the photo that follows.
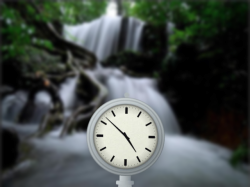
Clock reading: 4h52
